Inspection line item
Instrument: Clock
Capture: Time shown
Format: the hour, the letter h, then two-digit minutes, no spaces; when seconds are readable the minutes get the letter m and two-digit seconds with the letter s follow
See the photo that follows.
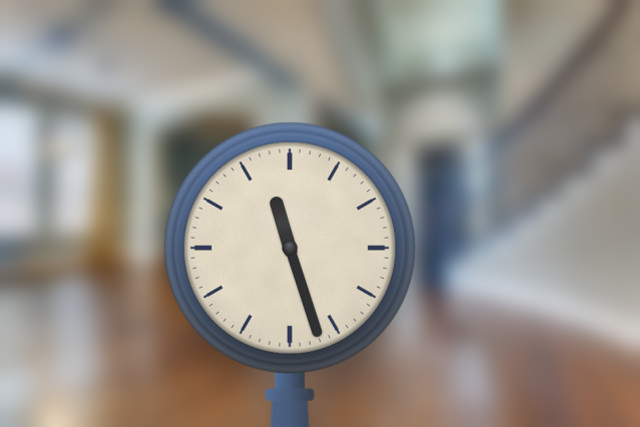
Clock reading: 11h27
